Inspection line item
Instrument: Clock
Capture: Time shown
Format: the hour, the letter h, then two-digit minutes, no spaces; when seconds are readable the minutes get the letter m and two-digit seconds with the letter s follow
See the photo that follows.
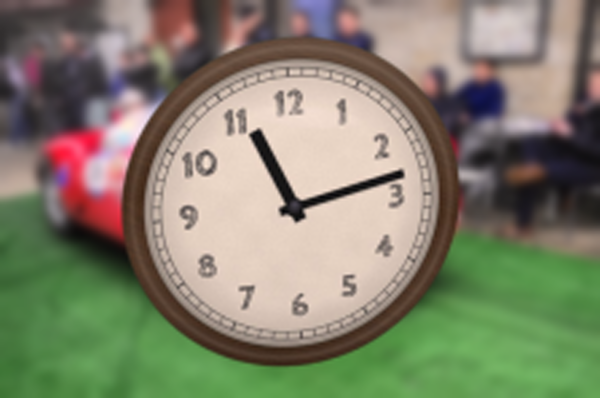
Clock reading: 11h13
